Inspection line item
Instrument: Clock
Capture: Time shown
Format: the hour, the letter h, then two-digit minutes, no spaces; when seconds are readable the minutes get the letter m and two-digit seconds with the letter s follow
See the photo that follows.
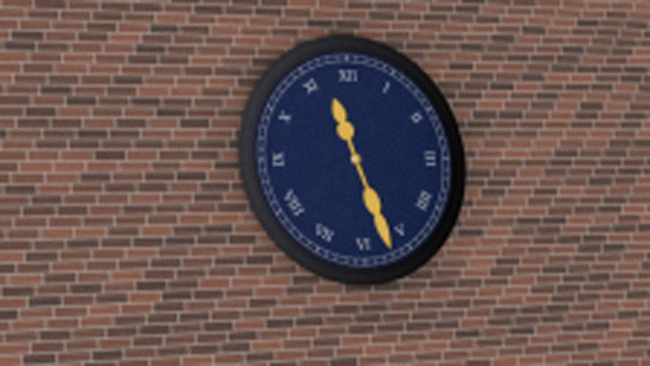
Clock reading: 11h27
